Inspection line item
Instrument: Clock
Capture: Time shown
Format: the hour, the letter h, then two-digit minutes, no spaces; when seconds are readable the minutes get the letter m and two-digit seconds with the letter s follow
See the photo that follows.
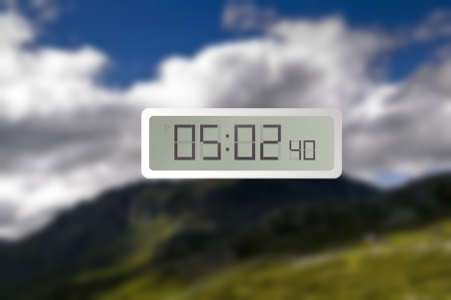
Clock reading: 5h02m40s
